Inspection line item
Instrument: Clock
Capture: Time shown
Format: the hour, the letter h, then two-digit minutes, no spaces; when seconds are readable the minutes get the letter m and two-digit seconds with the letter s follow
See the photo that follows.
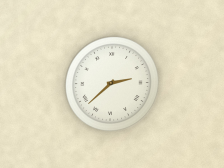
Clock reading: 2h38
